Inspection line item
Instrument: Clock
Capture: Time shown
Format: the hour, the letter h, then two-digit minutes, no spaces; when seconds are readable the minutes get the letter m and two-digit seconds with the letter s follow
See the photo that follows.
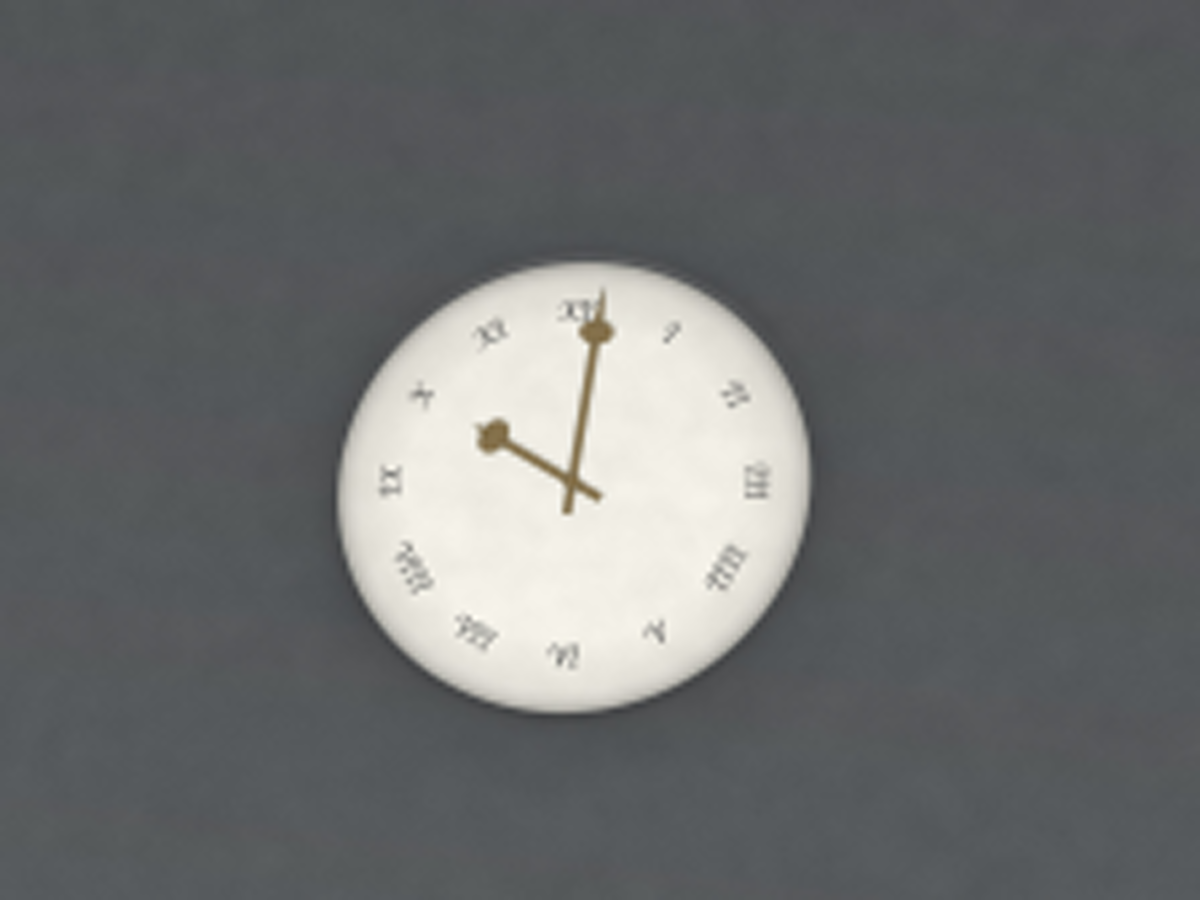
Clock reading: 10h01
